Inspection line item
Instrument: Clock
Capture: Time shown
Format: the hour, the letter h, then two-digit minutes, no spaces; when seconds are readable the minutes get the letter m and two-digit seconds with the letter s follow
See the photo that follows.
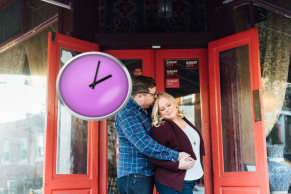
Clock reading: 2h02
